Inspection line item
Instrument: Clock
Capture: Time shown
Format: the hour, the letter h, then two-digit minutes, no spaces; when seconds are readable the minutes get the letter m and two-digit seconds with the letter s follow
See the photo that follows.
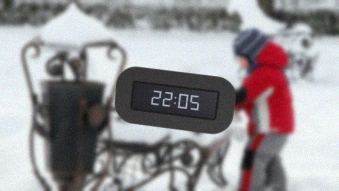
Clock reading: 22h05
